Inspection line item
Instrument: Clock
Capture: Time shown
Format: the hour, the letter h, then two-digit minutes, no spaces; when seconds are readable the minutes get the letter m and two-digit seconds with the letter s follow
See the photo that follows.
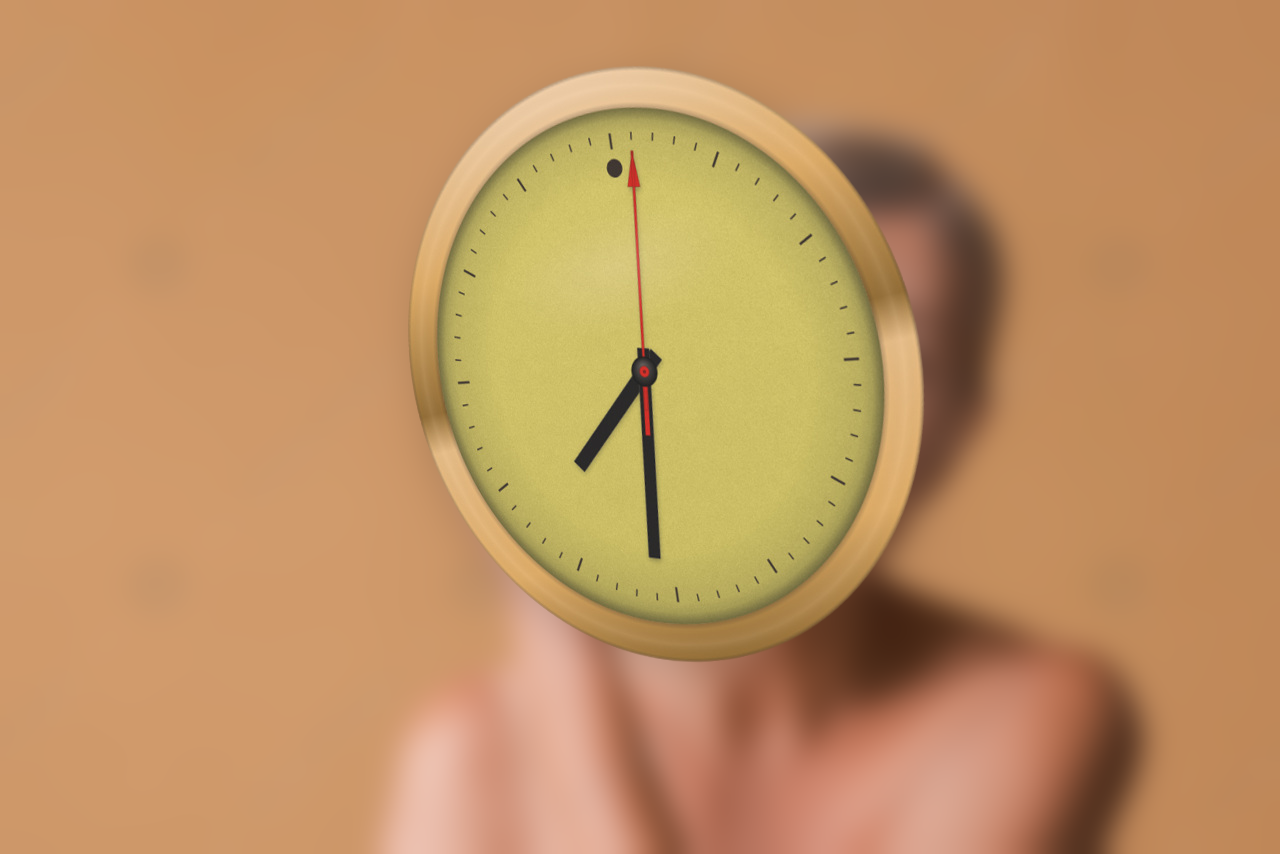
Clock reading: 7h31m01s
